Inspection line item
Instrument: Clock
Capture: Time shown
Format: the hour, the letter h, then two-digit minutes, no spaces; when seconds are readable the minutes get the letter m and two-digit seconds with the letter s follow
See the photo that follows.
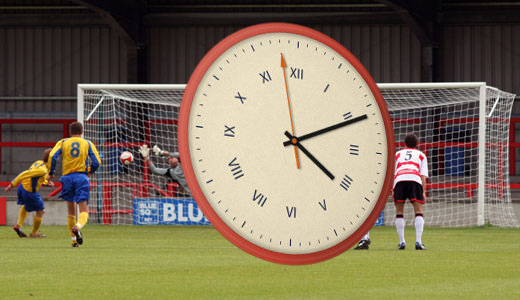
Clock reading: 4h10m58s
